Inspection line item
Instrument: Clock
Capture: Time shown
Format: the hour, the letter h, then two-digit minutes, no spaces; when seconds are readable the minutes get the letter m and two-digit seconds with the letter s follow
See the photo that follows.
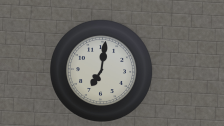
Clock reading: 7h01
